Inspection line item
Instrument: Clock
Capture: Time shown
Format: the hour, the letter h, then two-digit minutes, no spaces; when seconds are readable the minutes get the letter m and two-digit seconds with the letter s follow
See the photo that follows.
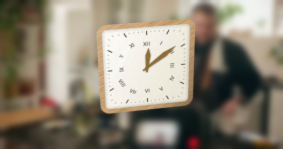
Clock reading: 12h09
